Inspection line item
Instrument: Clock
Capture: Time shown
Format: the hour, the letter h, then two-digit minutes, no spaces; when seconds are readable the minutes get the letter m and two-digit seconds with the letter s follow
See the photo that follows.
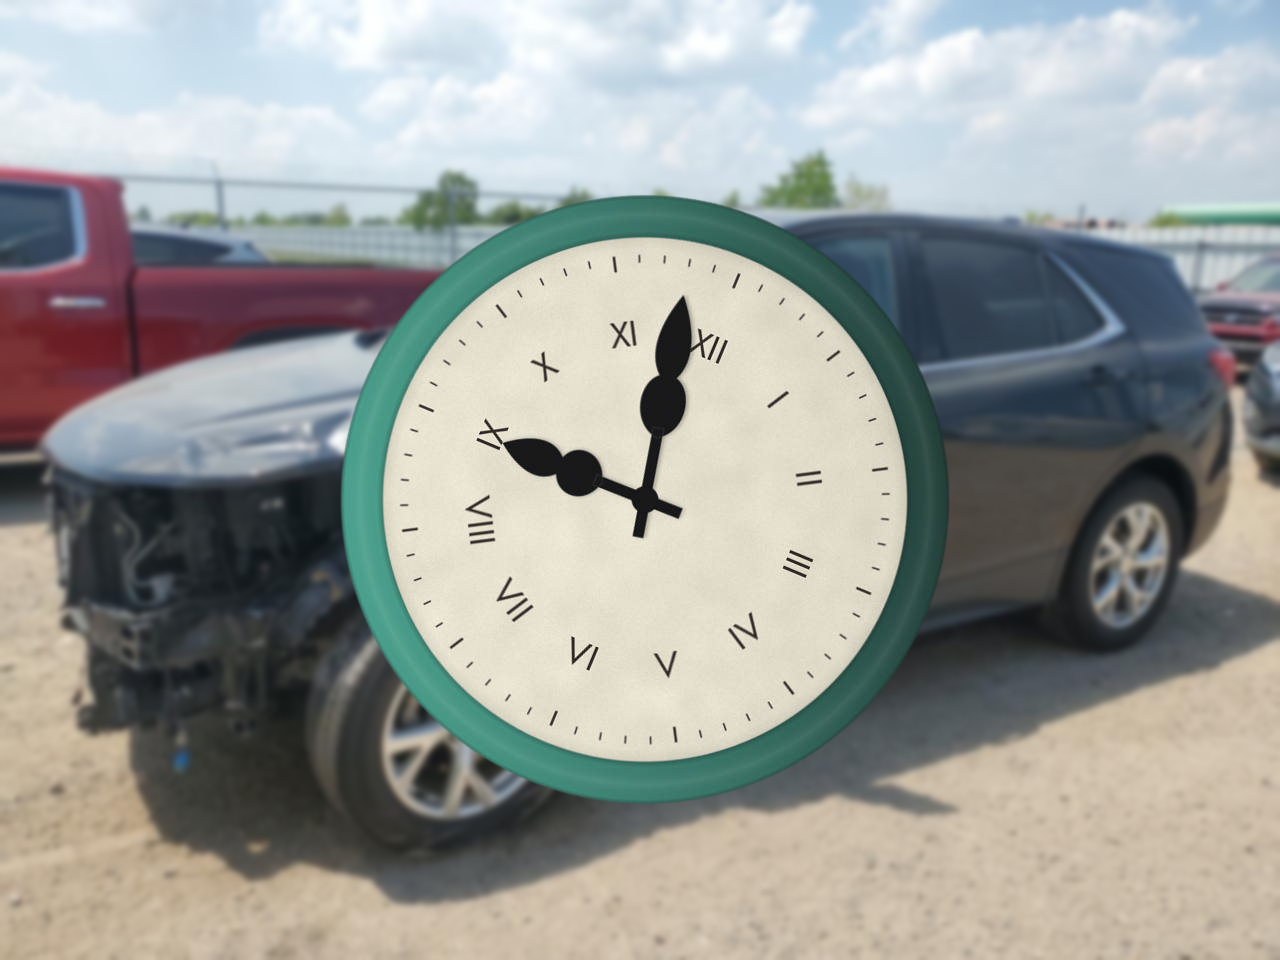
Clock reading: 8h58
